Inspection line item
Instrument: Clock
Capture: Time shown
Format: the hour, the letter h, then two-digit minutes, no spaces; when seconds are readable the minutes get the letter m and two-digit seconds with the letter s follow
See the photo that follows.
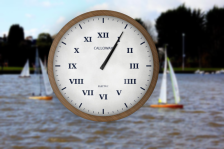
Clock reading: 1h05
